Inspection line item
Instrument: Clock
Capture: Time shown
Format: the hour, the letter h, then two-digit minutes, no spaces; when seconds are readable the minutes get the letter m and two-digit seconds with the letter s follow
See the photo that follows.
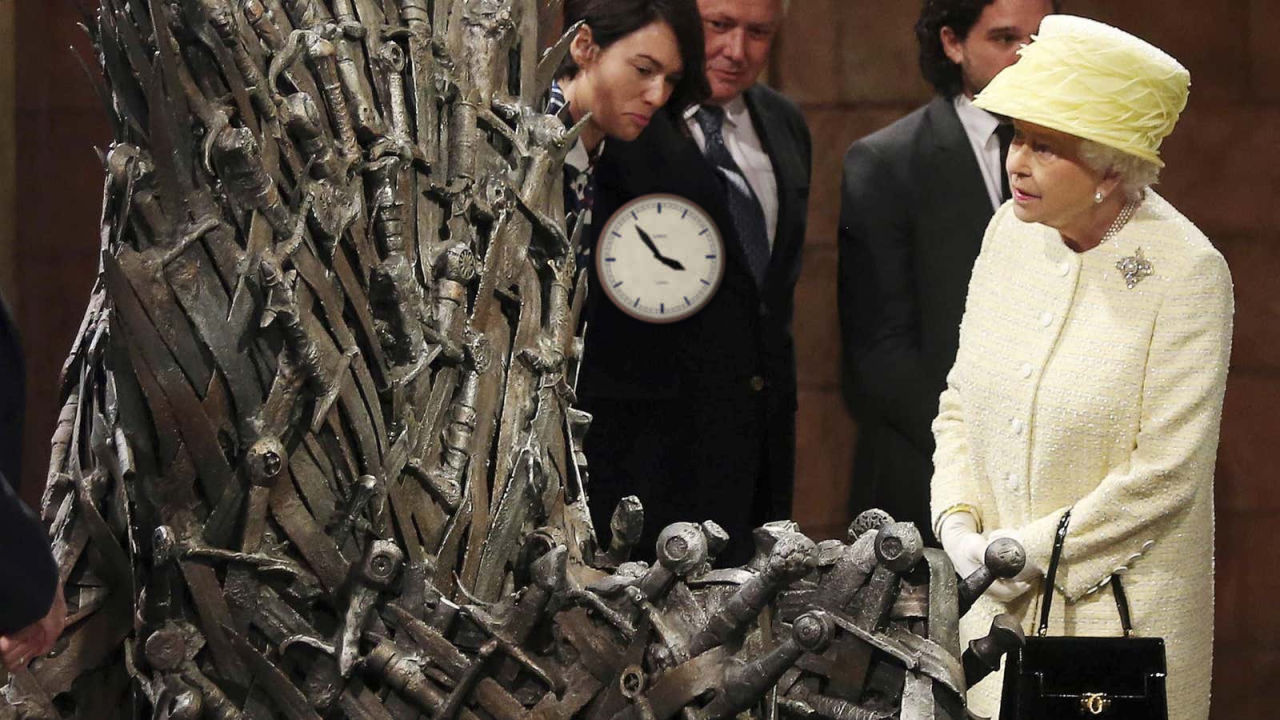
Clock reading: 3h54
